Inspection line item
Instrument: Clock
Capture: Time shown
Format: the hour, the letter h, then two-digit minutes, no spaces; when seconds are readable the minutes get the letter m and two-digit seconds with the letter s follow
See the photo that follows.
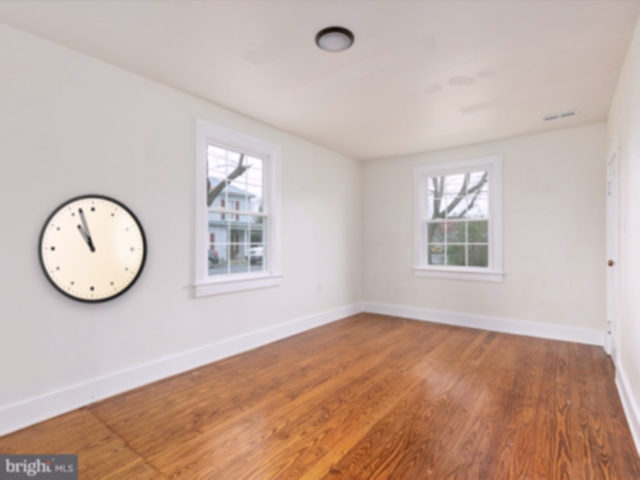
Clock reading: 10h57
